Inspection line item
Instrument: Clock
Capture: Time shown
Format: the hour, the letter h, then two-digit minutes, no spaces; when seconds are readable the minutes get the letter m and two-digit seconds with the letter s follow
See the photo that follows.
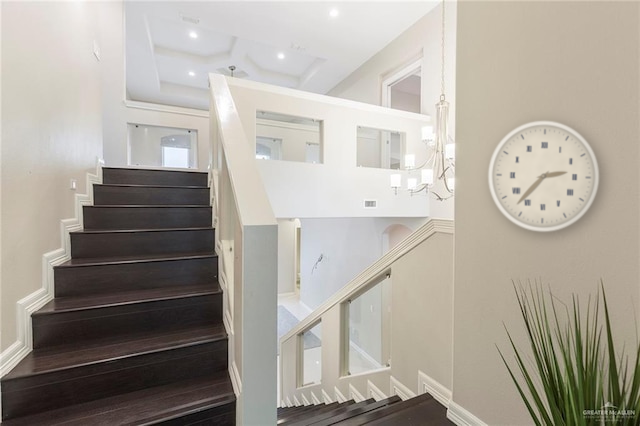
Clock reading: 2h37
